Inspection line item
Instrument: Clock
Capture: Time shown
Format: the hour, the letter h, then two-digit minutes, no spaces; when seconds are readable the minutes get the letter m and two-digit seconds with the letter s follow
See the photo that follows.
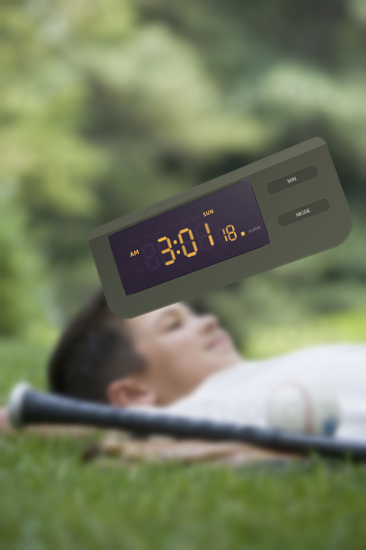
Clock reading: 3h01m18s
